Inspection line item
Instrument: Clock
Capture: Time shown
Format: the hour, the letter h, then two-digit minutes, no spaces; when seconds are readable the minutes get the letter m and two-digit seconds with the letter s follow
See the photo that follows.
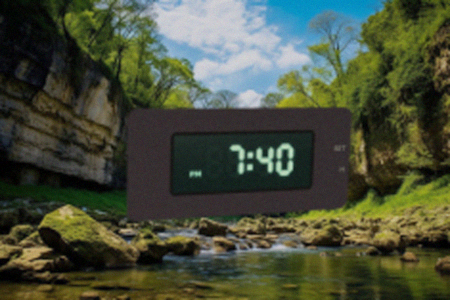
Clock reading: 7h40
